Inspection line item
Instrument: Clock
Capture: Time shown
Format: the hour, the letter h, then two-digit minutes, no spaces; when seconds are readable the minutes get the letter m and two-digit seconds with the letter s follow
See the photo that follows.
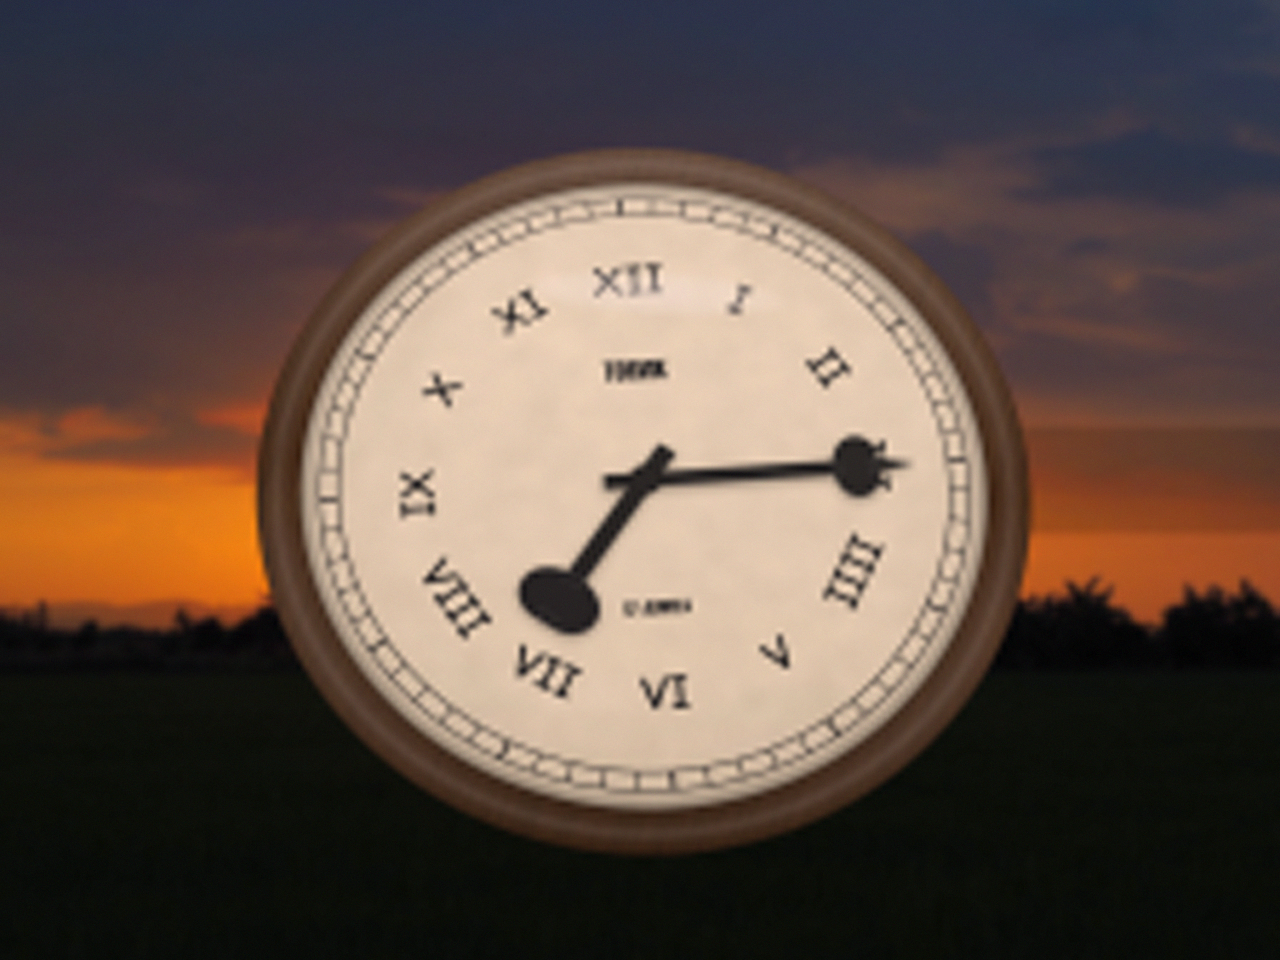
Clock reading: 7h15
